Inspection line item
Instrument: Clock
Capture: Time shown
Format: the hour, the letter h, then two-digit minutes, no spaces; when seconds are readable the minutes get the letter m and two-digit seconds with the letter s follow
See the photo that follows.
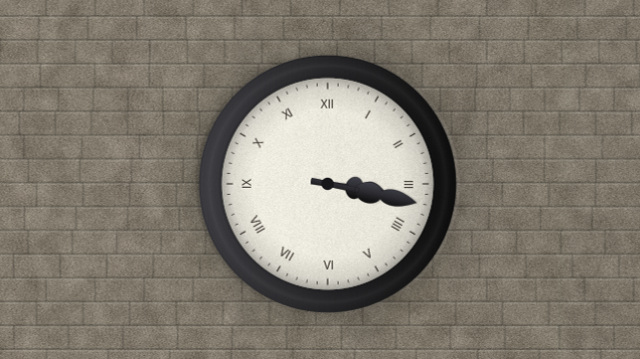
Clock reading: 3h17
